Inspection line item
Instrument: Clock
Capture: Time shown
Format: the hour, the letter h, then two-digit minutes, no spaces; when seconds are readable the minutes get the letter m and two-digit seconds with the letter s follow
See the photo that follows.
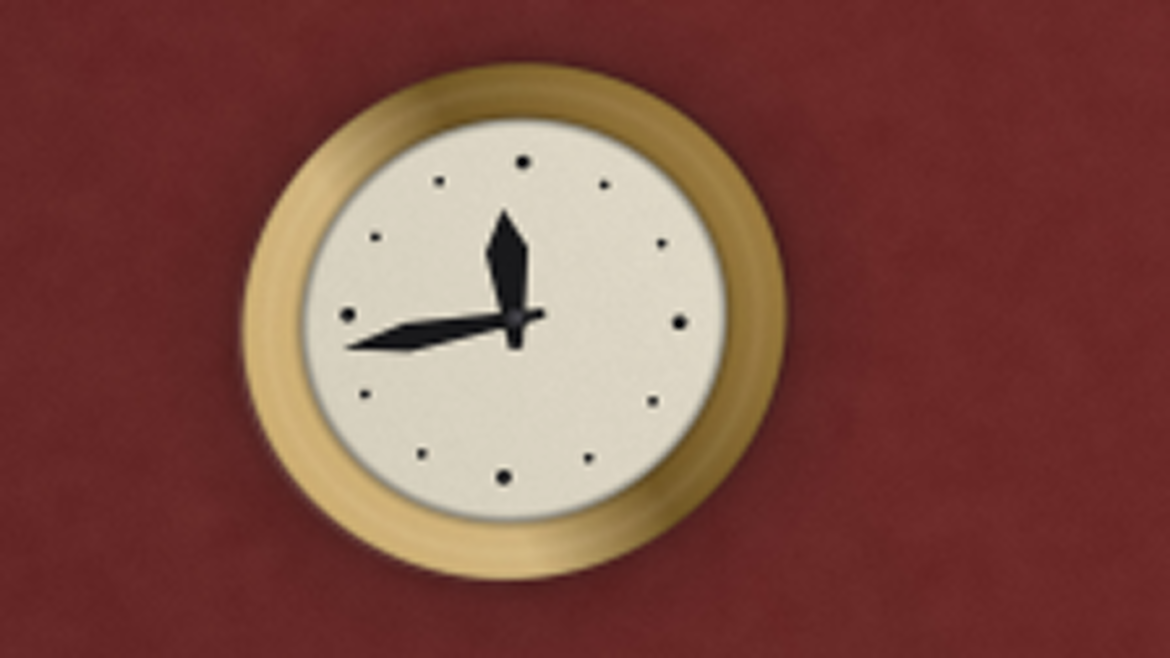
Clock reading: 11h43
